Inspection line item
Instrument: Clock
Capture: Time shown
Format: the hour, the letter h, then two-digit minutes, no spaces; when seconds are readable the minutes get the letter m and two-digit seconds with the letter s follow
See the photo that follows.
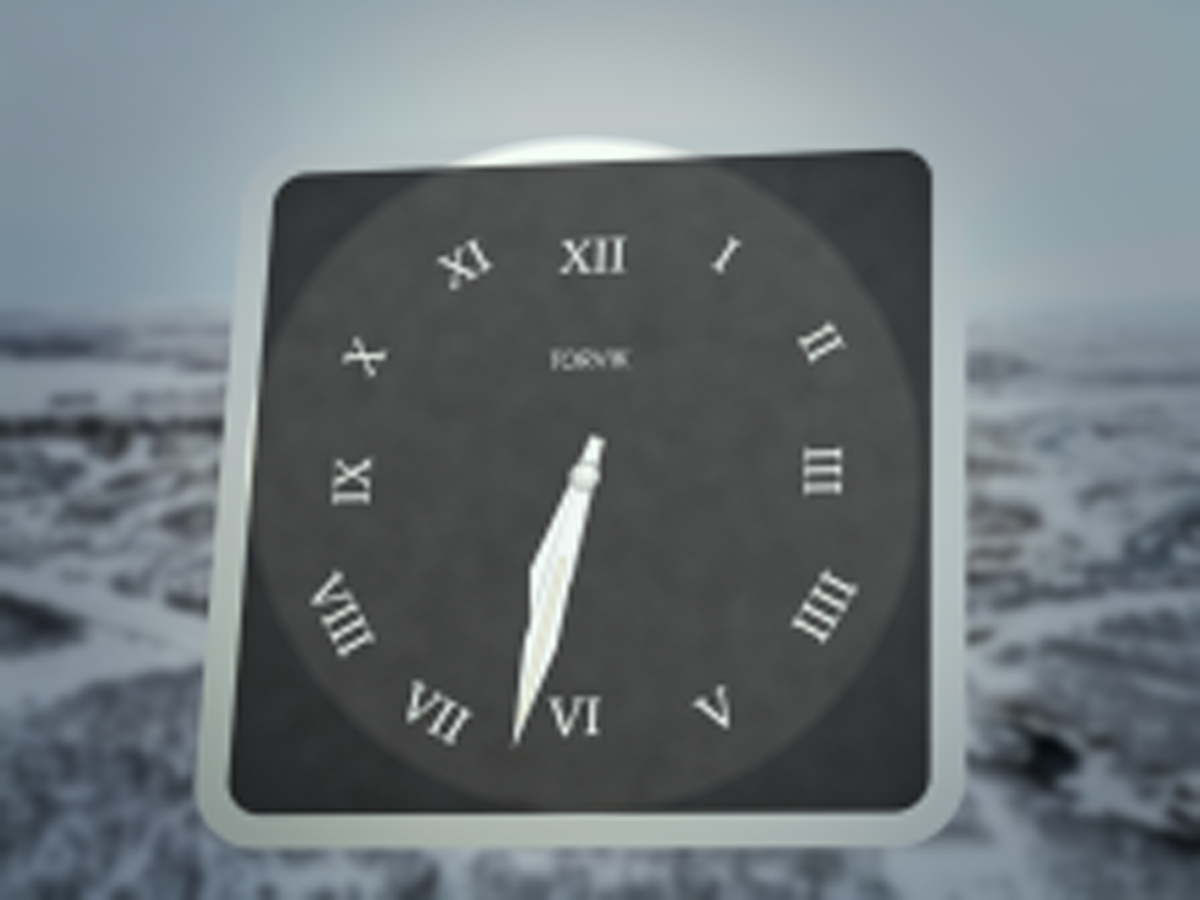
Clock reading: 6h32
